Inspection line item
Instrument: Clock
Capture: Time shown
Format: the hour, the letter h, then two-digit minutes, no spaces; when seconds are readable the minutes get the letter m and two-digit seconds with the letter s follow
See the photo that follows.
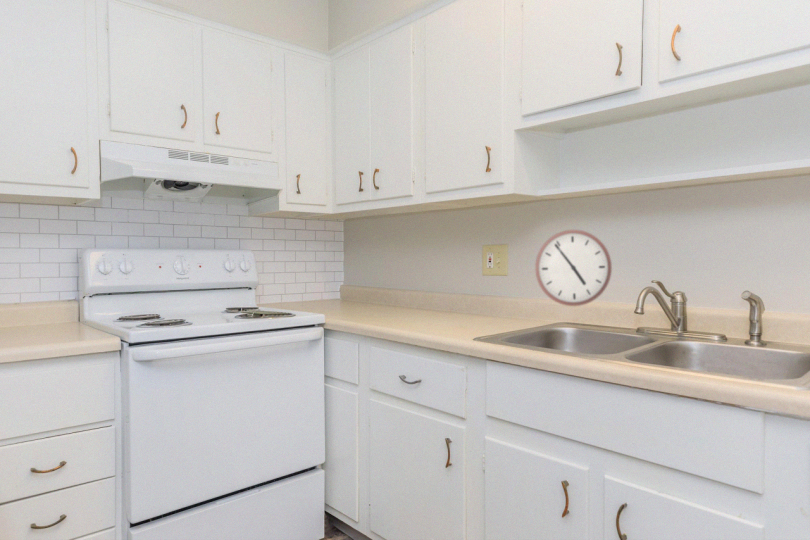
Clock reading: 4h54
